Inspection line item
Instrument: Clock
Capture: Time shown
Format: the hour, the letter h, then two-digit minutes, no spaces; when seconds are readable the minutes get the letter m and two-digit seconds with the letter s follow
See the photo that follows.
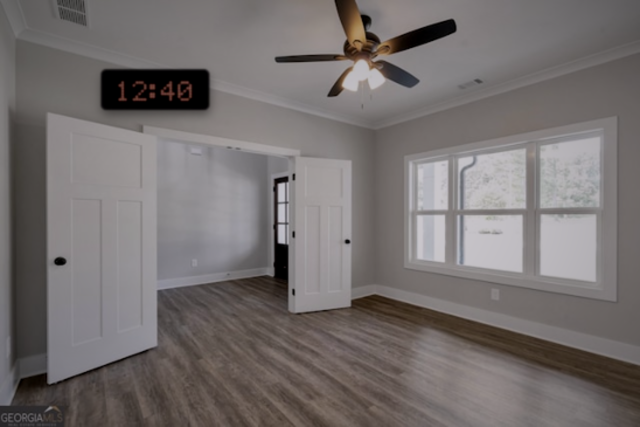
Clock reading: 12h40
